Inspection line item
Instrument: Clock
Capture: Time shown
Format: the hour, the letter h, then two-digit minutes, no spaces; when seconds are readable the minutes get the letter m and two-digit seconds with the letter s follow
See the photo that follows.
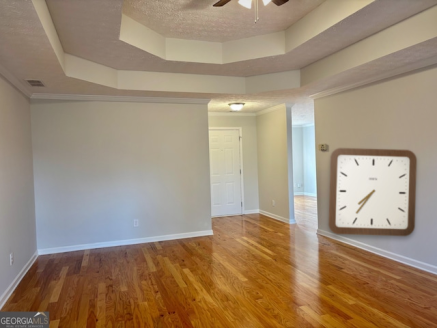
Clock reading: 7h36
